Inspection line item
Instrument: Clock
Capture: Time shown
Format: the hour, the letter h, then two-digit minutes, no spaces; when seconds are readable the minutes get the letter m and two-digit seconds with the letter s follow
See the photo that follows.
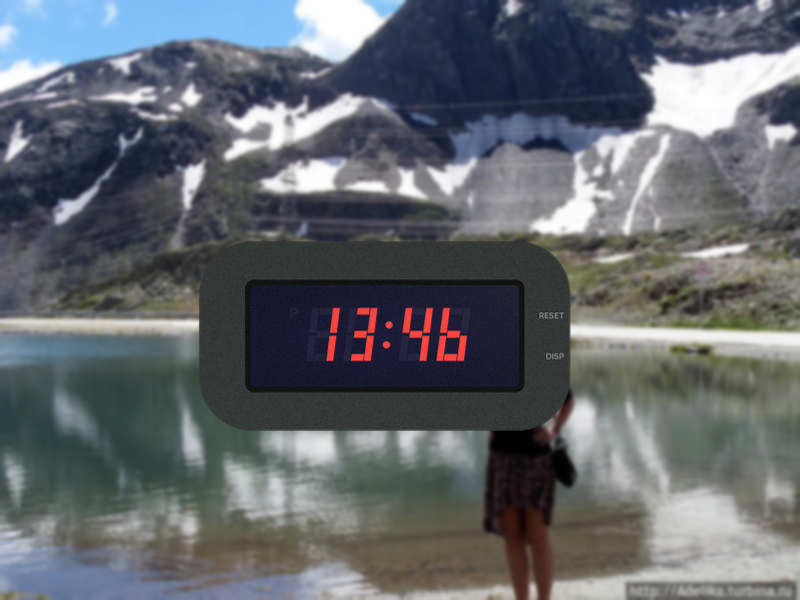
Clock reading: 13h46
